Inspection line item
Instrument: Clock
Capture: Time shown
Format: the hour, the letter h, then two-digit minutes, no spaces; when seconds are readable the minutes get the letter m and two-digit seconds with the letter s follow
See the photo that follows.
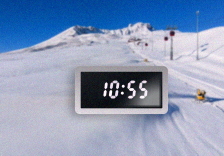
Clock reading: 10h55
